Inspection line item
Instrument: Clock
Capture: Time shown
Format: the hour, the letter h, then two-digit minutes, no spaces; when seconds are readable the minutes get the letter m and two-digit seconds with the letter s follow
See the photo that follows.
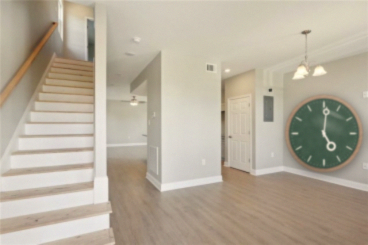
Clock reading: 5h01
